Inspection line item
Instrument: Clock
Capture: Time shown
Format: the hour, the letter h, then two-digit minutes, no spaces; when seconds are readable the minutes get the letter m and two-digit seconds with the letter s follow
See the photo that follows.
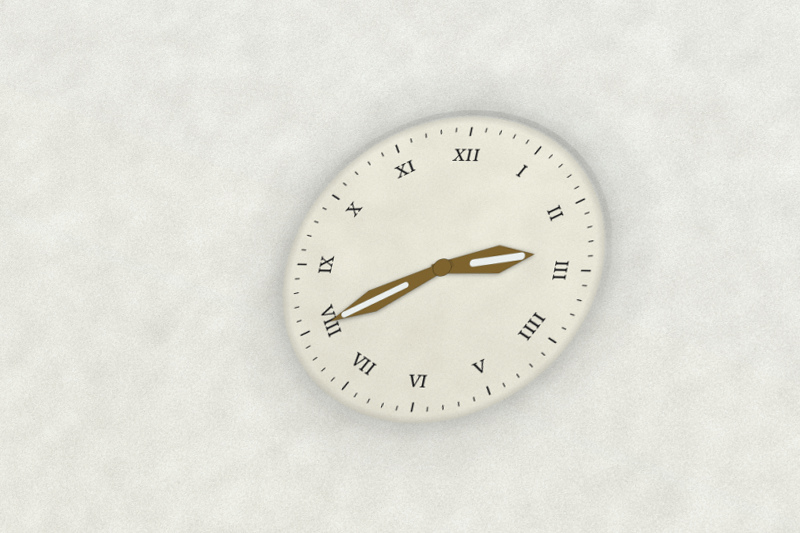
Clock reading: 2h40
